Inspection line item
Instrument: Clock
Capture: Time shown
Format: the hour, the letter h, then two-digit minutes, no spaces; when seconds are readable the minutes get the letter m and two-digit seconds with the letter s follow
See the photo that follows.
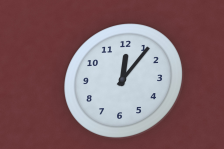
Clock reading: 12h06
